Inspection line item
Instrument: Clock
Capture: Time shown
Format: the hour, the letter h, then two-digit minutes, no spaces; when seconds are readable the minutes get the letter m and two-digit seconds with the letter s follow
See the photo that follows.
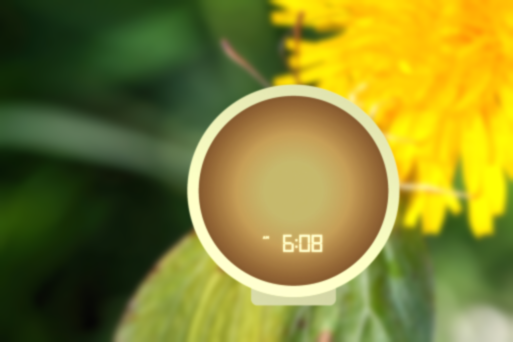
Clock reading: 6h08
